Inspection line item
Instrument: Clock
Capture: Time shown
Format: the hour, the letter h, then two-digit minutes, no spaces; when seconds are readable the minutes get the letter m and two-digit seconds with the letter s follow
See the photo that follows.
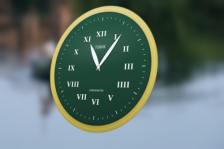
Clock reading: 11h06
